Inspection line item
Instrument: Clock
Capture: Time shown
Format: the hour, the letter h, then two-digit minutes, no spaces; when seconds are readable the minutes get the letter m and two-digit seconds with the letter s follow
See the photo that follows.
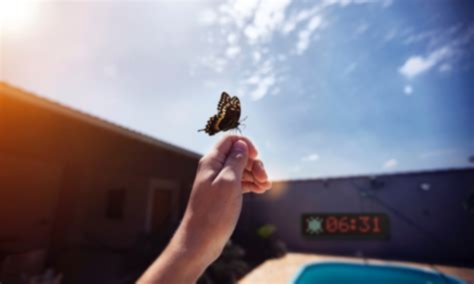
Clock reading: 6h31
